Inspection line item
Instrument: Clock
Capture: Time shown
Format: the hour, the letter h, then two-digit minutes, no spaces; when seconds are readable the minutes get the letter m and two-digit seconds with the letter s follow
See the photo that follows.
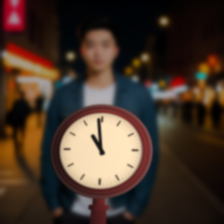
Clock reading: 10h59
